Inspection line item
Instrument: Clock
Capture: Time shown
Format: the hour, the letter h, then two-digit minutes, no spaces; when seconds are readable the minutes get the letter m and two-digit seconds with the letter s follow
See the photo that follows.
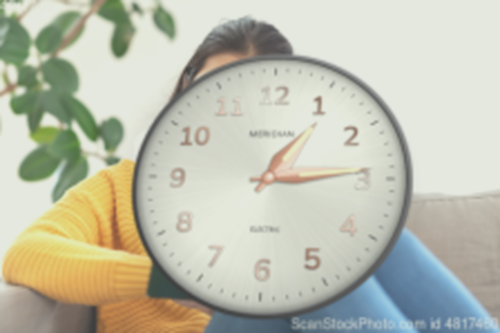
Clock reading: 1h14
